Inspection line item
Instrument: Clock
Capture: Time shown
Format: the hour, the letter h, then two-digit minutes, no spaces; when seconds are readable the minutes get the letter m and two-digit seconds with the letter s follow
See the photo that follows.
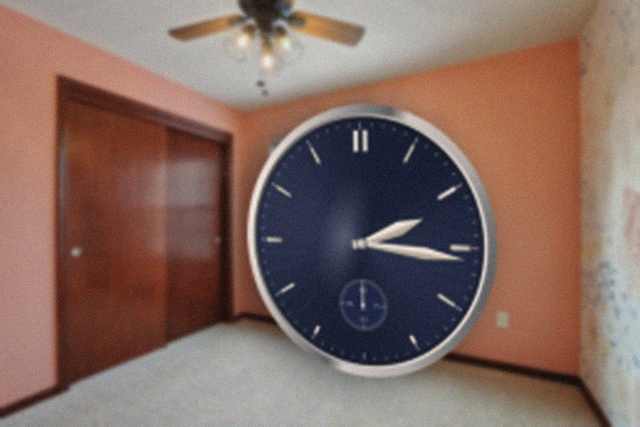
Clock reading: 2h16
